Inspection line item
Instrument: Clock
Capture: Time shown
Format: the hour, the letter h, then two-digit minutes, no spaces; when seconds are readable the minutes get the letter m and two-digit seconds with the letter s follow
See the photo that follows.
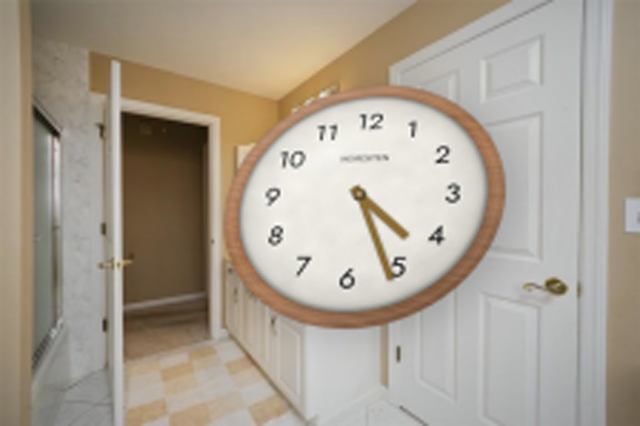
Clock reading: 4h26
